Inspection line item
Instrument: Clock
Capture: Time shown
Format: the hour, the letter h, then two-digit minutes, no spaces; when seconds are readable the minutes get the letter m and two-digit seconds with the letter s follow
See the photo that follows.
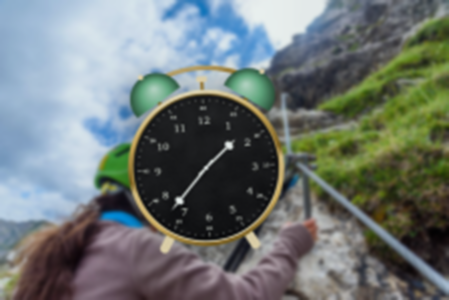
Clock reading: 1h37
